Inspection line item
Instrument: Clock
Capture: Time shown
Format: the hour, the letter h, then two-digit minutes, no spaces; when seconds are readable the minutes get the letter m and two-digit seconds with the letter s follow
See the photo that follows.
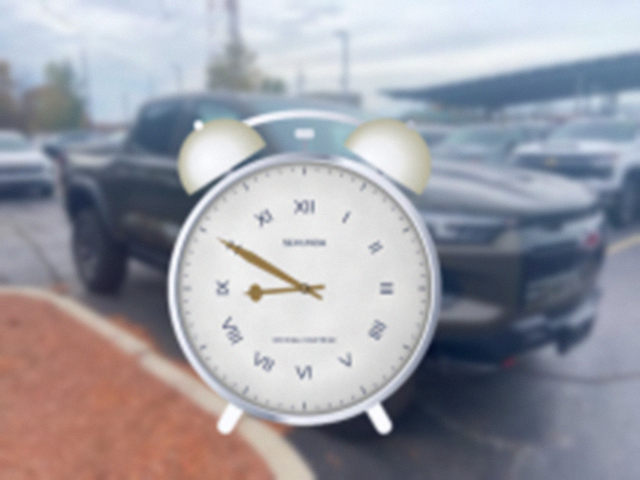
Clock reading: 8h50
